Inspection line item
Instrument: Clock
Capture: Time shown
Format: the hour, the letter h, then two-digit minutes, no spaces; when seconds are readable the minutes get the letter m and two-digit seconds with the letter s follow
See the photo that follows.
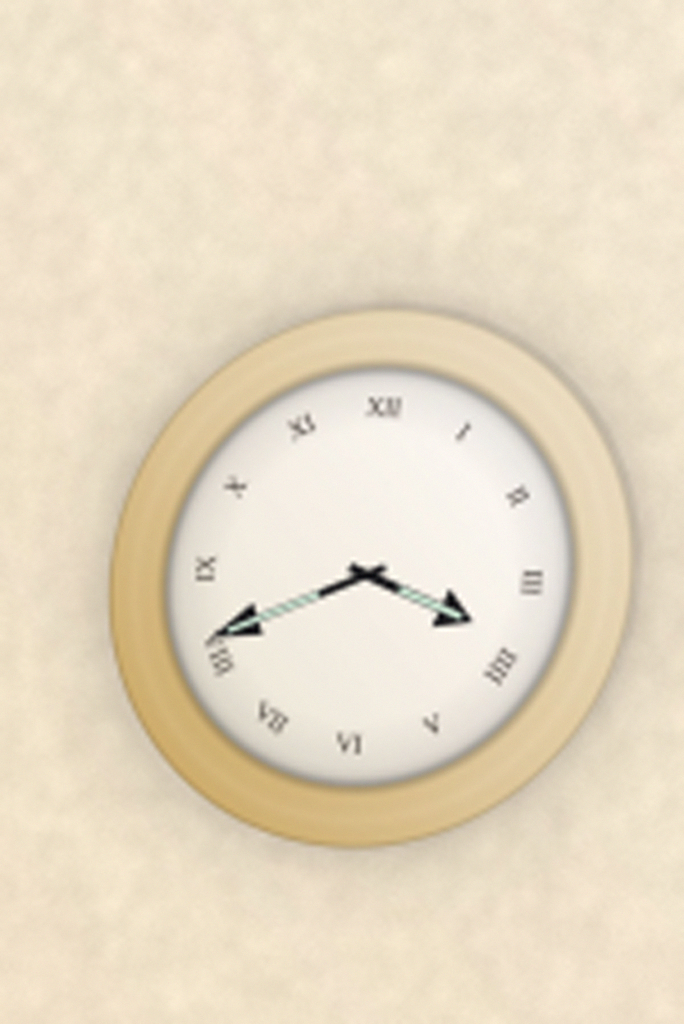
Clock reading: 3h41
